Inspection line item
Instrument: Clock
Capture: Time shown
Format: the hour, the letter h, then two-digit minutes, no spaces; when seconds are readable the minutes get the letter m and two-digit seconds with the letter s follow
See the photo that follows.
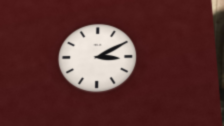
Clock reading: 3h10
